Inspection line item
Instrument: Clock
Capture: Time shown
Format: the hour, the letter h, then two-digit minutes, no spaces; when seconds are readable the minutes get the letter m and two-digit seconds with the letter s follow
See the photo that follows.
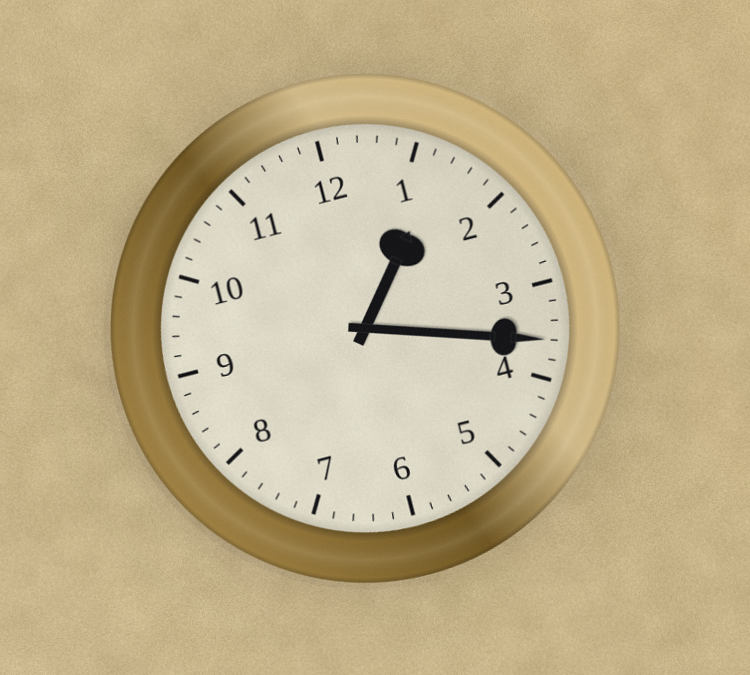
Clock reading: 1h18
